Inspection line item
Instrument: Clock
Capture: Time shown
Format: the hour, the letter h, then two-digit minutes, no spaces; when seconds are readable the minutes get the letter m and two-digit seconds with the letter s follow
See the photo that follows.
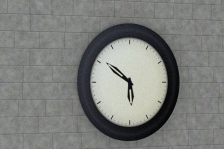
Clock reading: 5h51
